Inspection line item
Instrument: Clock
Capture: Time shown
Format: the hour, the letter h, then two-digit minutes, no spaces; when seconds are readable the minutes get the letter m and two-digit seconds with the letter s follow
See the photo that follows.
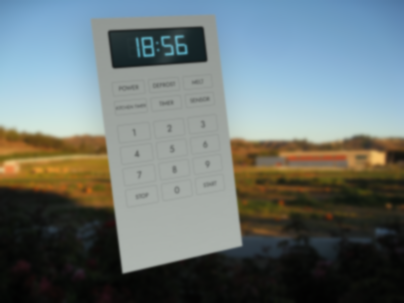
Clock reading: 18h56
